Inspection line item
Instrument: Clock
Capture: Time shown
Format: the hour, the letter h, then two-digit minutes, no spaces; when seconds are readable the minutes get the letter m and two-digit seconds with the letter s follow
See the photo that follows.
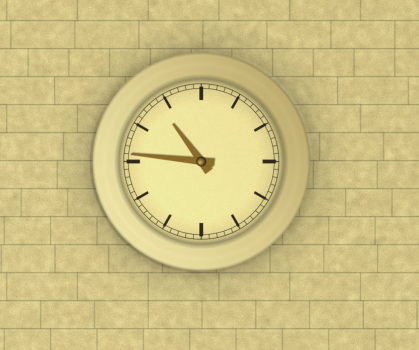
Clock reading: 10h46
